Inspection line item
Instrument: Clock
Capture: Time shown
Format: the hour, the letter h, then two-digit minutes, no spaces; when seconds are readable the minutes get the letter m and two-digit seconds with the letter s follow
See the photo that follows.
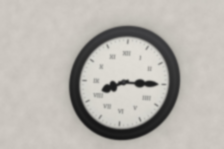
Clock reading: 8h15
